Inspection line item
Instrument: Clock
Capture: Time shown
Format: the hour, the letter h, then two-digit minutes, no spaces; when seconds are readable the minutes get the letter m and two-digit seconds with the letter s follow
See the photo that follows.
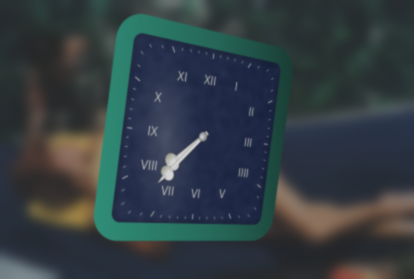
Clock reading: 7h37
